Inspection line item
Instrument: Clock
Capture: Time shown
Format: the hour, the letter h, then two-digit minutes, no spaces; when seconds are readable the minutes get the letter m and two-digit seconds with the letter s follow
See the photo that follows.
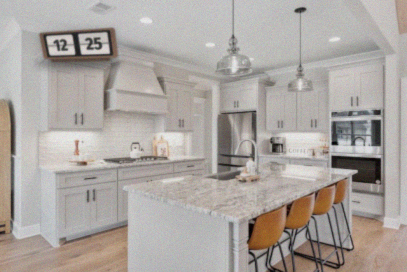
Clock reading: 12h25
